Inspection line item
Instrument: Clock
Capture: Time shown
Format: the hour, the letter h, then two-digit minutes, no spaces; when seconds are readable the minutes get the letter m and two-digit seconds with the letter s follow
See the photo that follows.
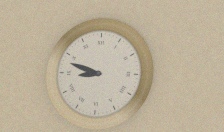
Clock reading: 8h48
